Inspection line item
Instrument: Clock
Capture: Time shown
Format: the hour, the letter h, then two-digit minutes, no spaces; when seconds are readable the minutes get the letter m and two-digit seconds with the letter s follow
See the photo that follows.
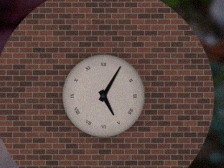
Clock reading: 5h05
